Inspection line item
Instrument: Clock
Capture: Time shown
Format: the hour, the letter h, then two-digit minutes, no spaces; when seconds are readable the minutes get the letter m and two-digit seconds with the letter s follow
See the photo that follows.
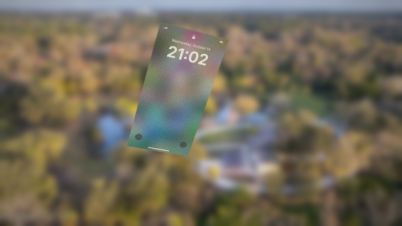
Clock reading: 21h02
